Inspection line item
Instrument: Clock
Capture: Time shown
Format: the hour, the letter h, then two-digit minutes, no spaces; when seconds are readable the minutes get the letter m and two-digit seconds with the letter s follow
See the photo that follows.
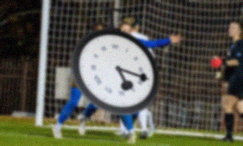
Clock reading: 5h18
